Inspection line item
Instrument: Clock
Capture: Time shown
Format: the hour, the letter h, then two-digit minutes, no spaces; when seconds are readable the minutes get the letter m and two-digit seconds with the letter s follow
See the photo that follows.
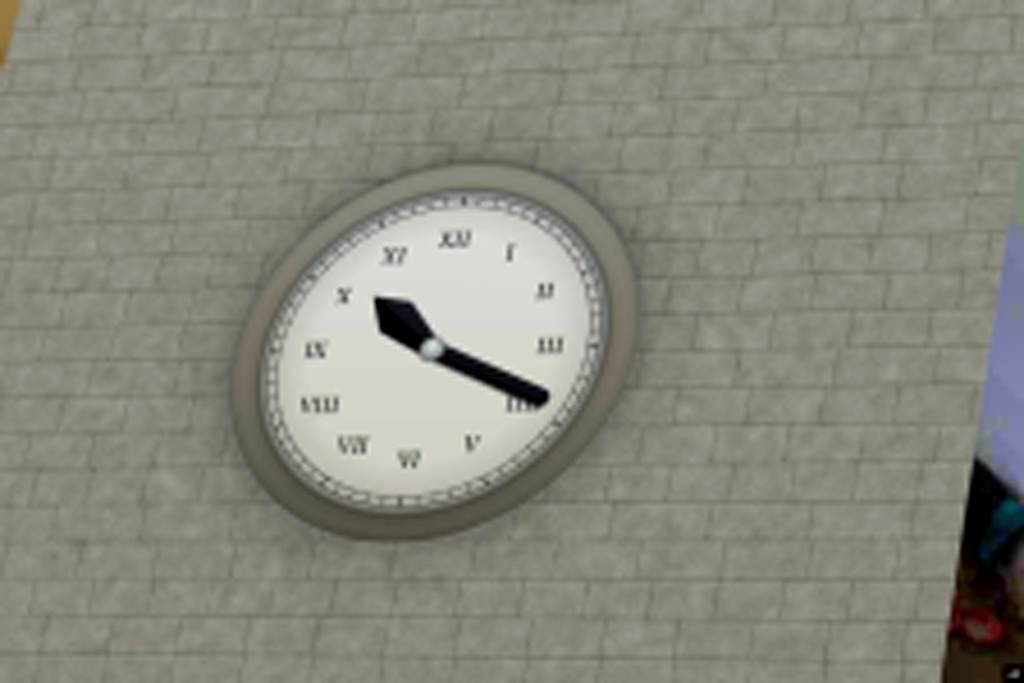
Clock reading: 10h19
